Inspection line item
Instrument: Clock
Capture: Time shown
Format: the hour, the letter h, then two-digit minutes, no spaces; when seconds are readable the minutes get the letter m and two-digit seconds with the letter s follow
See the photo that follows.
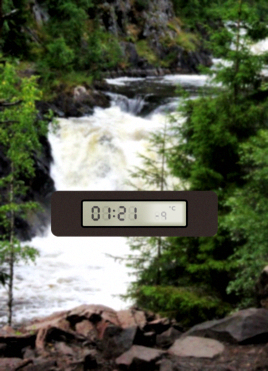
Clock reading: 1h21
